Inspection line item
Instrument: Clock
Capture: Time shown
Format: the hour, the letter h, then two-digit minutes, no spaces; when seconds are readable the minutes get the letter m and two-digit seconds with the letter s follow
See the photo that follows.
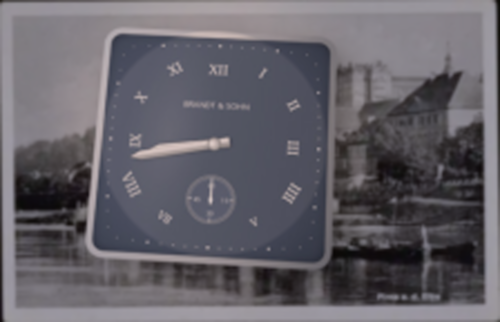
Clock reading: 8h43
